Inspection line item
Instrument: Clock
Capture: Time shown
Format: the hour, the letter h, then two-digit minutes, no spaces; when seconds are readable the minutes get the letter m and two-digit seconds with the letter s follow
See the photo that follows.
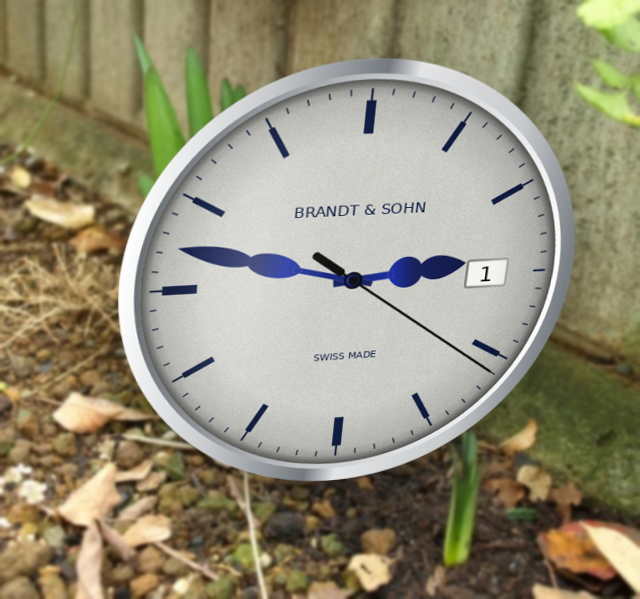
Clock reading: 2h47m21s
